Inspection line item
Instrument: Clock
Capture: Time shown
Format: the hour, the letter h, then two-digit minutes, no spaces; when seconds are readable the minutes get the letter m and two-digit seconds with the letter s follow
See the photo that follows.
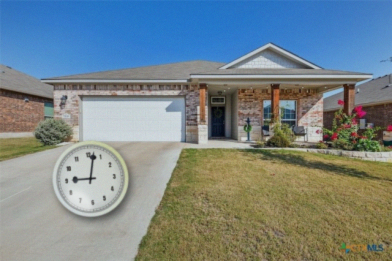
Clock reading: 9h02
